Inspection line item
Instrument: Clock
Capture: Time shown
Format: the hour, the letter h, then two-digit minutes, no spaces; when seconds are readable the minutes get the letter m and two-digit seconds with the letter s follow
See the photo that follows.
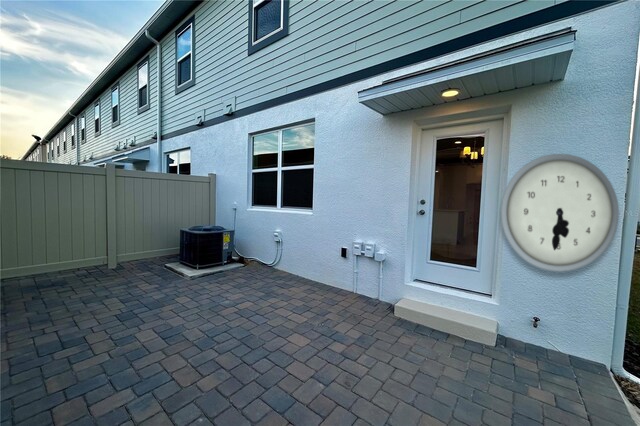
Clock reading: 5h31
